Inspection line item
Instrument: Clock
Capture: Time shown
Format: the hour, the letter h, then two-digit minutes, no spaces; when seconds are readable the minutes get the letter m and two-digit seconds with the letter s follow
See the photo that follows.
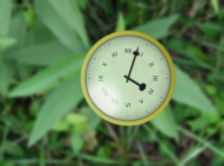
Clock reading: 4h03
